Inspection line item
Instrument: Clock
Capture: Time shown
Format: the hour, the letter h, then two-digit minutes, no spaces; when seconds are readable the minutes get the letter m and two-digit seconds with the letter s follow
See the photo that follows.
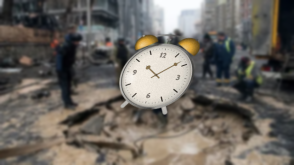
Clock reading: 10h08
